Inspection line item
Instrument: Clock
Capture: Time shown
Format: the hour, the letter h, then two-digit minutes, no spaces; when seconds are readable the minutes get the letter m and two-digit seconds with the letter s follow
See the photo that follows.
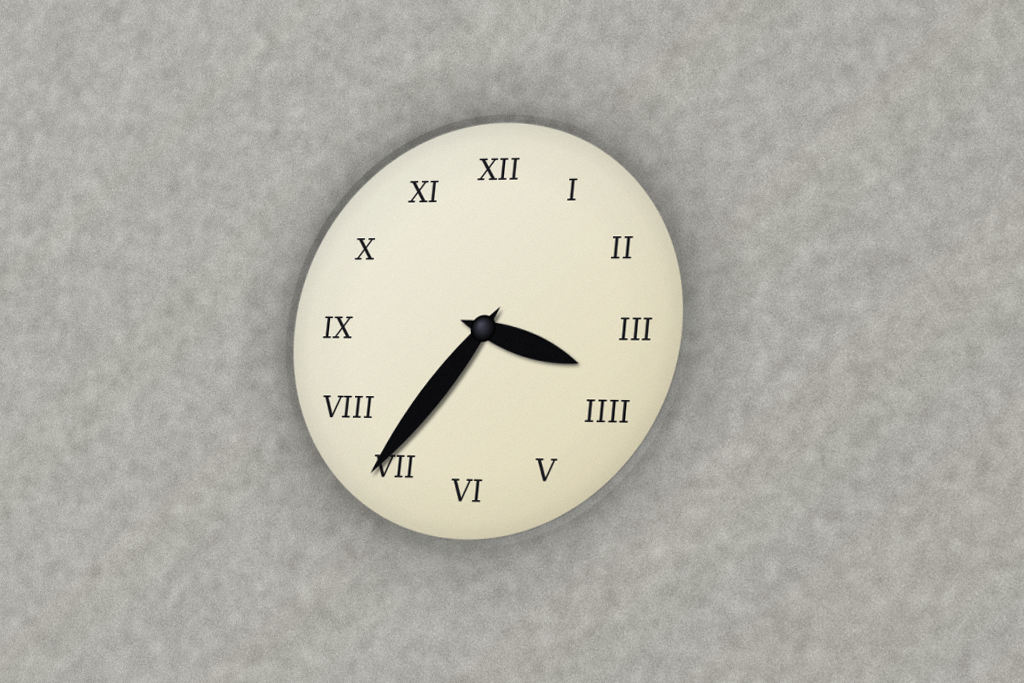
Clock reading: 3h36
